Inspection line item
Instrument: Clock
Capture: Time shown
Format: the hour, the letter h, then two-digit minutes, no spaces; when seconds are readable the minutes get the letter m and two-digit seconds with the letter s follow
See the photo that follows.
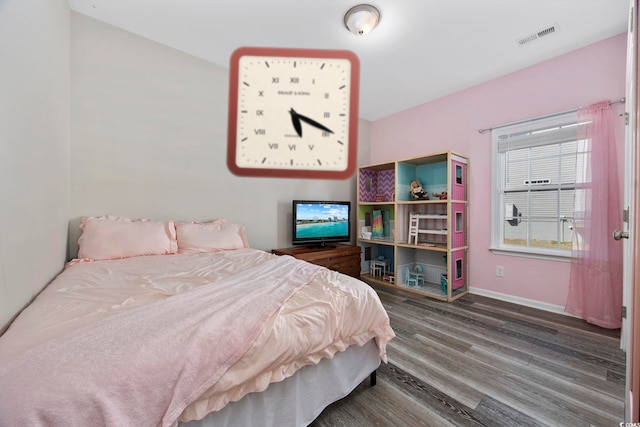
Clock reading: 5h19
